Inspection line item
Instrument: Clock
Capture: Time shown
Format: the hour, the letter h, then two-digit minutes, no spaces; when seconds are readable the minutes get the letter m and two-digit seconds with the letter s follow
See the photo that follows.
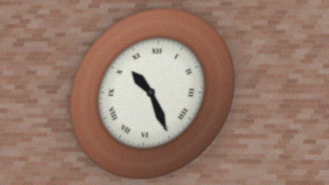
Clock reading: 10h25
